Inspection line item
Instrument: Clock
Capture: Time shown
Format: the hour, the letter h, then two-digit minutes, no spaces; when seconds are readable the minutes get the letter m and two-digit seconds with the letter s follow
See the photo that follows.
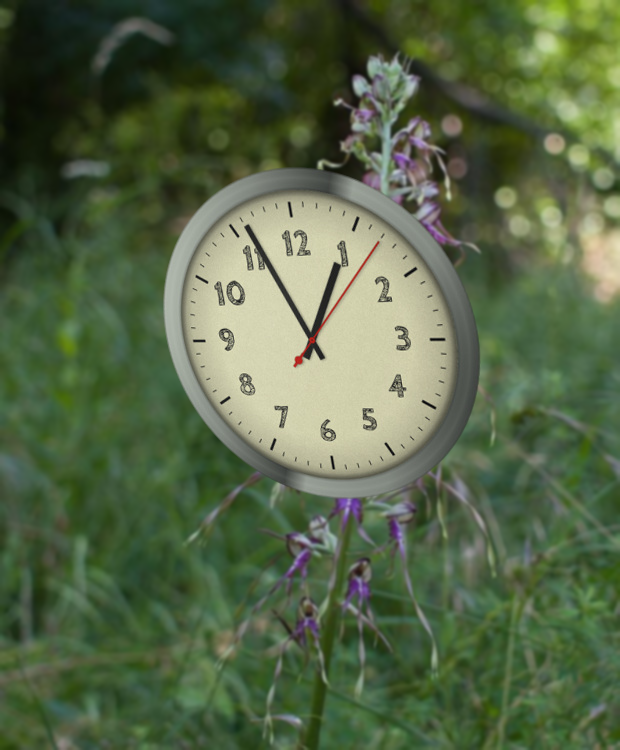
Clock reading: 12h56m07s
